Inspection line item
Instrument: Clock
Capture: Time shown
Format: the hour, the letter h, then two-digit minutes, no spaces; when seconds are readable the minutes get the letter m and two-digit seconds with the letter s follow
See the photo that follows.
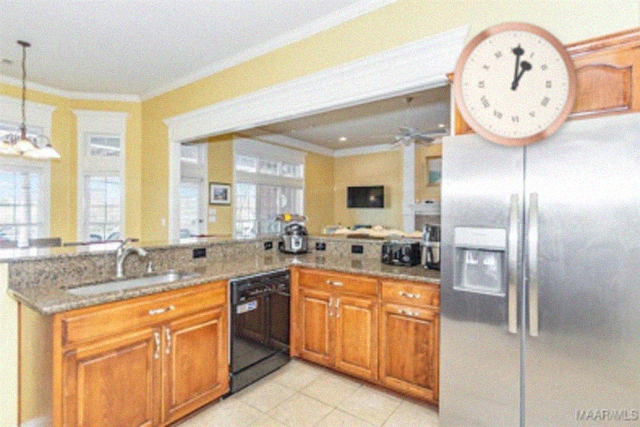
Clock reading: 1h01
